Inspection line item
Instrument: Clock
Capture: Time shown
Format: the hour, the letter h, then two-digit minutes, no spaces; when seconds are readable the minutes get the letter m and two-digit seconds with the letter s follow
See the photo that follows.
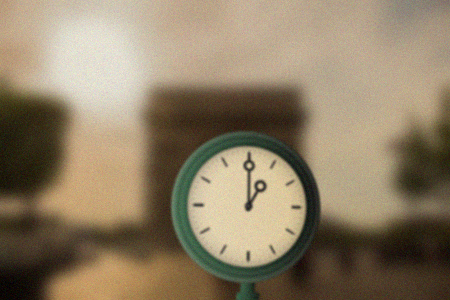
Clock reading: 1h00
